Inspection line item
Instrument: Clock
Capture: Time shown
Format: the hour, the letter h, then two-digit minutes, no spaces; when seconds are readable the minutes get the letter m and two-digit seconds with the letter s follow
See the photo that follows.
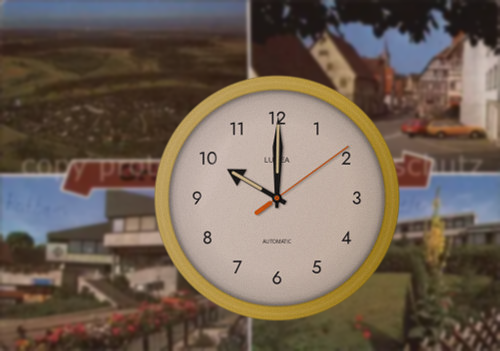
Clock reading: 10h00m09s
